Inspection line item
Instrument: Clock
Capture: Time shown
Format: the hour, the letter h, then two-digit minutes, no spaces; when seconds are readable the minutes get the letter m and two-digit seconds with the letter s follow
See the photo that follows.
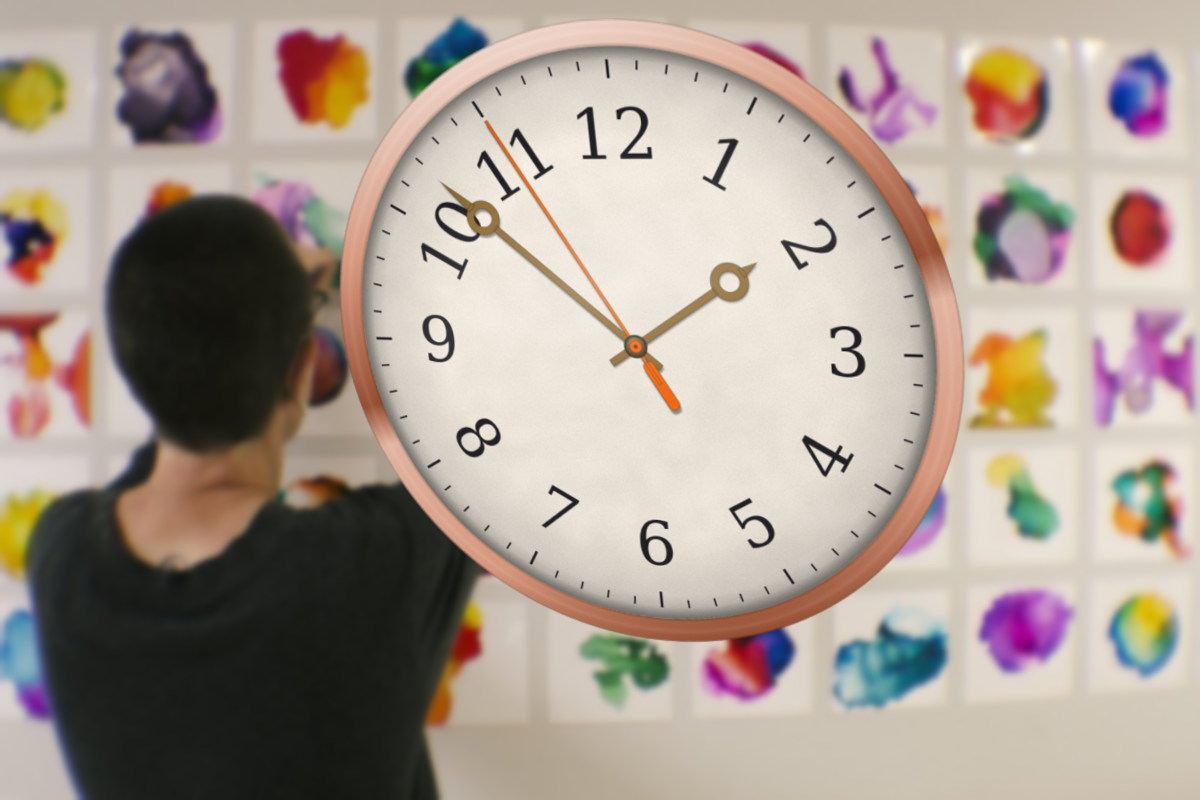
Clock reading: 1h51m55s
